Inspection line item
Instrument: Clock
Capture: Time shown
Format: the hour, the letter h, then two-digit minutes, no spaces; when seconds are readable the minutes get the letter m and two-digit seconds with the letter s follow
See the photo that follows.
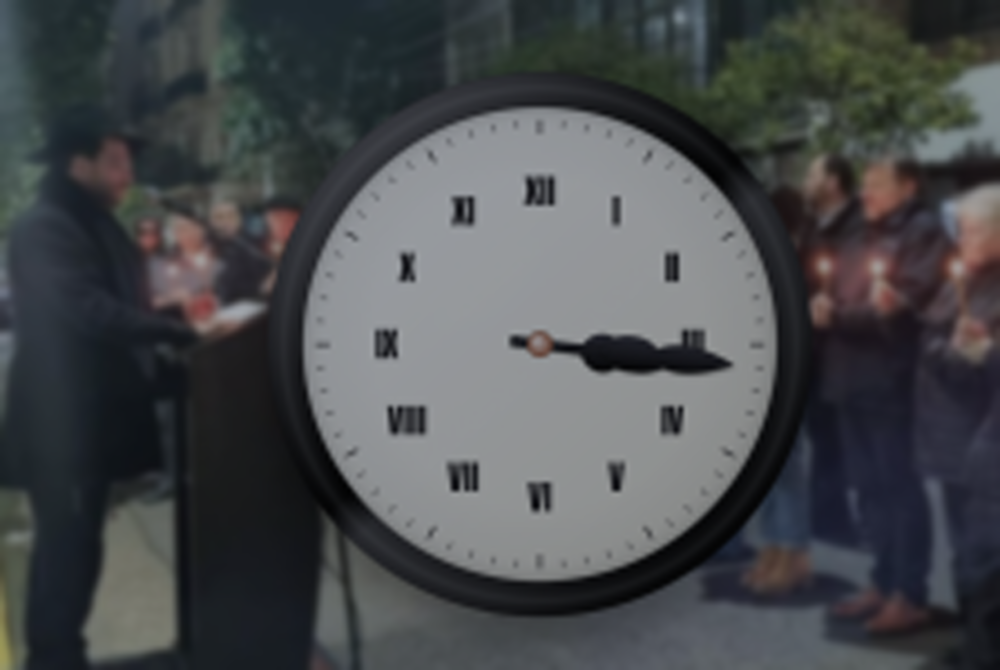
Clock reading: 3h16
